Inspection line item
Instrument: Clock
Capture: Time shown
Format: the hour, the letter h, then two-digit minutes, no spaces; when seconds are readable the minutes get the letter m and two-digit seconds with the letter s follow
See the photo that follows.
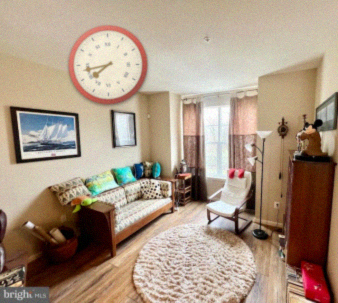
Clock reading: 7h43
